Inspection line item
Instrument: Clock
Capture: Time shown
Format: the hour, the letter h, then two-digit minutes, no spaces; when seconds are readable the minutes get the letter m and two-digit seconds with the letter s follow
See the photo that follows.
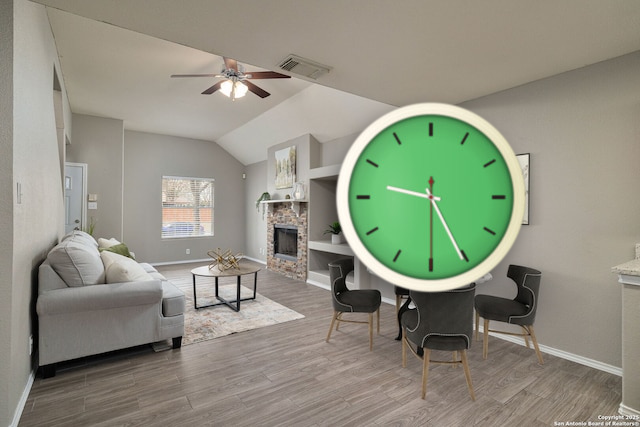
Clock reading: 9h25m30s
